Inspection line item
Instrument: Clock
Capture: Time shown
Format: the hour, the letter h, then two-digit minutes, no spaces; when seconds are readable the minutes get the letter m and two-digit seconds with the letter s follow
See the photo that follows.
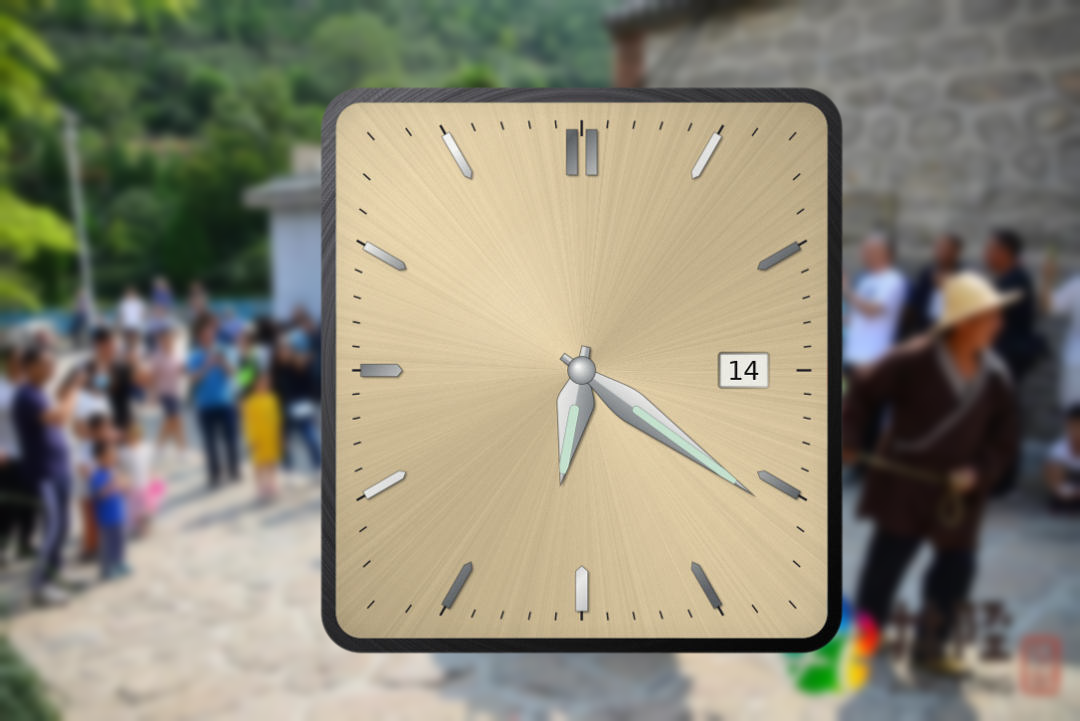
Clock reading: 6h21
